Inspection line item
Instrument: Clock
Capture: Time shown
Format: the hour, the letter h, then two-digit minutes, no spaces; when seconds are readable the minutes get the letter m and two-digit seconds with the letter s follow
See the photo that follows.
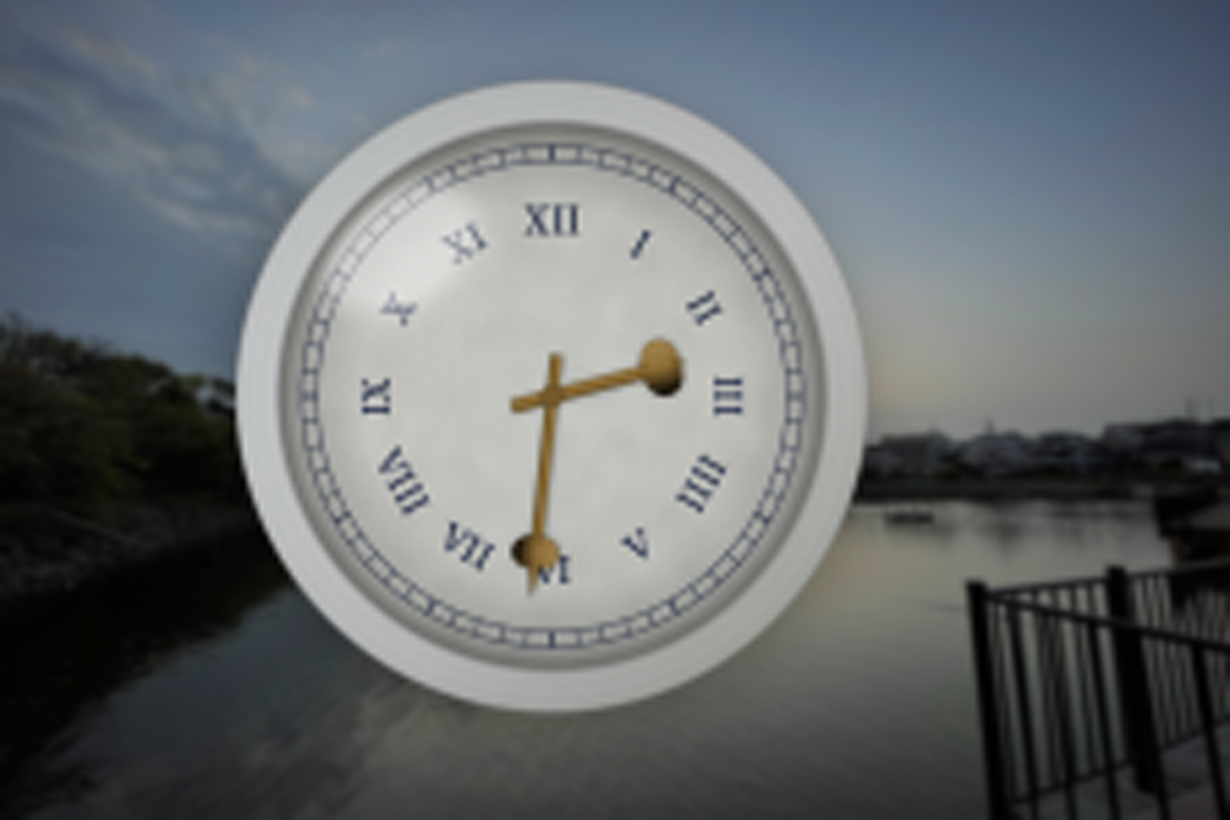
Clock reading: 2h31
